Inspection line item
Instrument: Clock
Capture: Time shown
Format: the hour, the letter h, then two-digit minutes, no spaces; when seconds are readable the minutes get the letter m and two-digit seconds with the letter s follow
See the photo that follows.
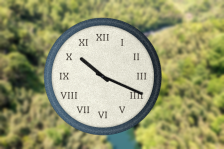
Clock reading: 10h19
